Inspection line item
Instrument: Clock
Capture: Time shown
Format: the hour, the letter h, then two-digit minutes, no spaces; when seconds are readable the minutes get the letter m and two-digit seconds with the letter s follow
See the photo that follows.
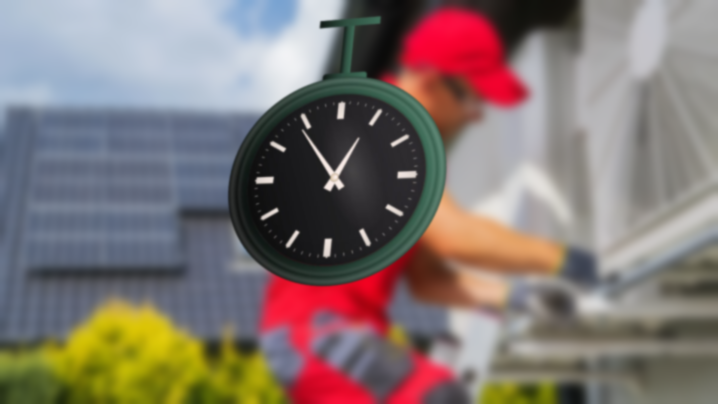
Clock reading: 12h54
